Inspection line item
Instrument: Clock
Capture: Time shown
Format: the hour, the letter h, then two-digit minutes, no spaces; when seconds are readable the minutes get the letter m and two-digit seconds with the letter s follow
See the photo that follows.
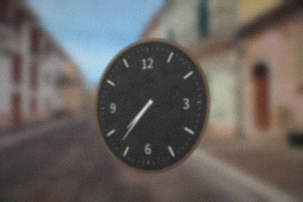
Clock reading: 7h37
